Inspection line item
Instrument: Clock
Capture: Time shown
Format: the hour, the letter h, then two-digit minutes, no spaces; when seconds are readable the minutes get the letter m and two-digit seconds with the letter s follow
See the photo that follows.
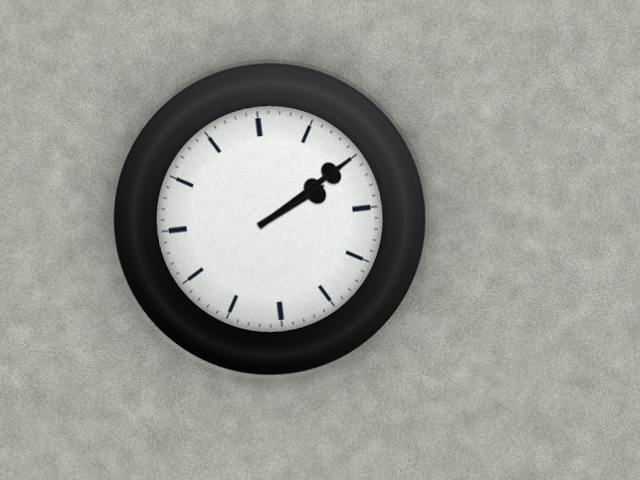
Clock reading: 2h10
